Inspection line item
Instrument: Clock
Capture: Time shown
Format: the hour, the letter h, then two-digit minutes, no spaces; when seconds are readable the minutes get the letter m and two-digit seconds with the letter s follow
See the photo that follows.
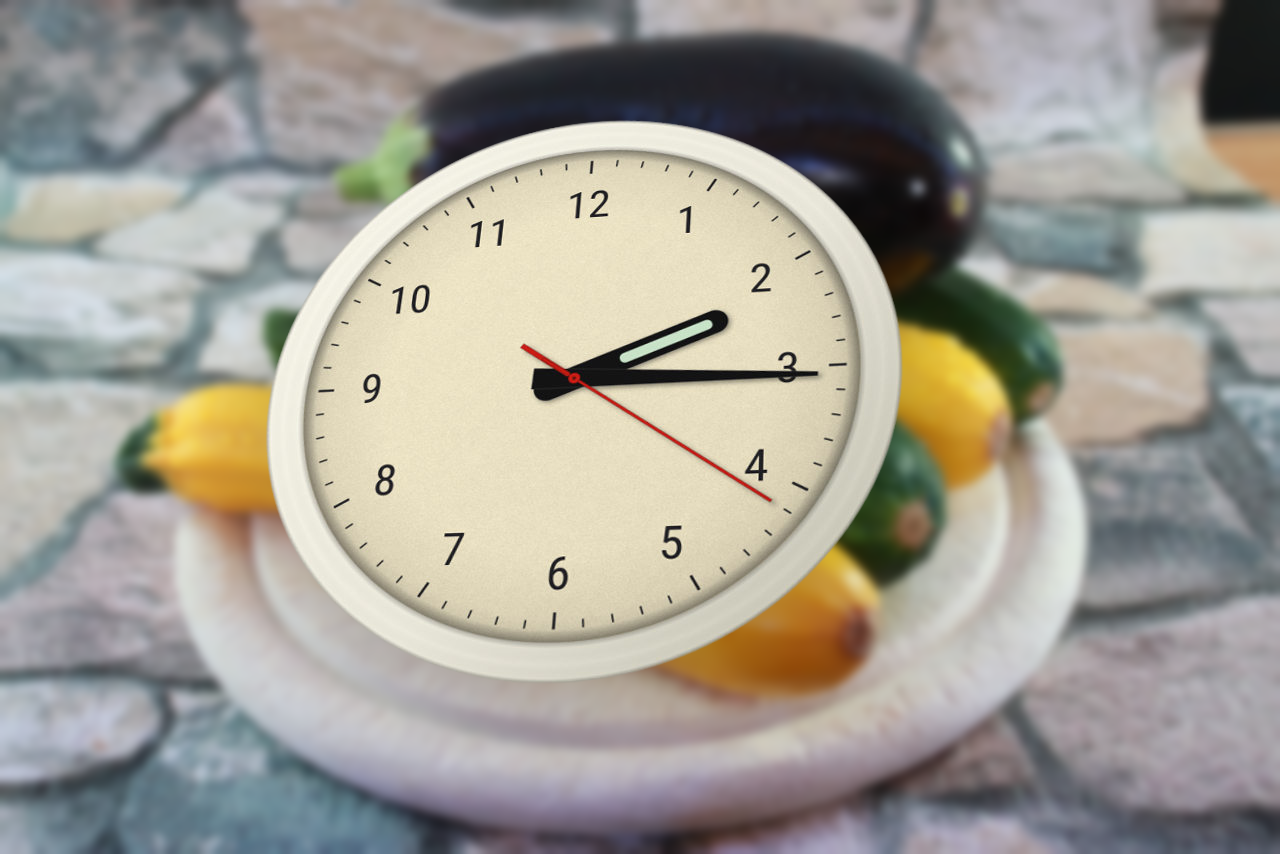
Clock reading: 2h15m21s
